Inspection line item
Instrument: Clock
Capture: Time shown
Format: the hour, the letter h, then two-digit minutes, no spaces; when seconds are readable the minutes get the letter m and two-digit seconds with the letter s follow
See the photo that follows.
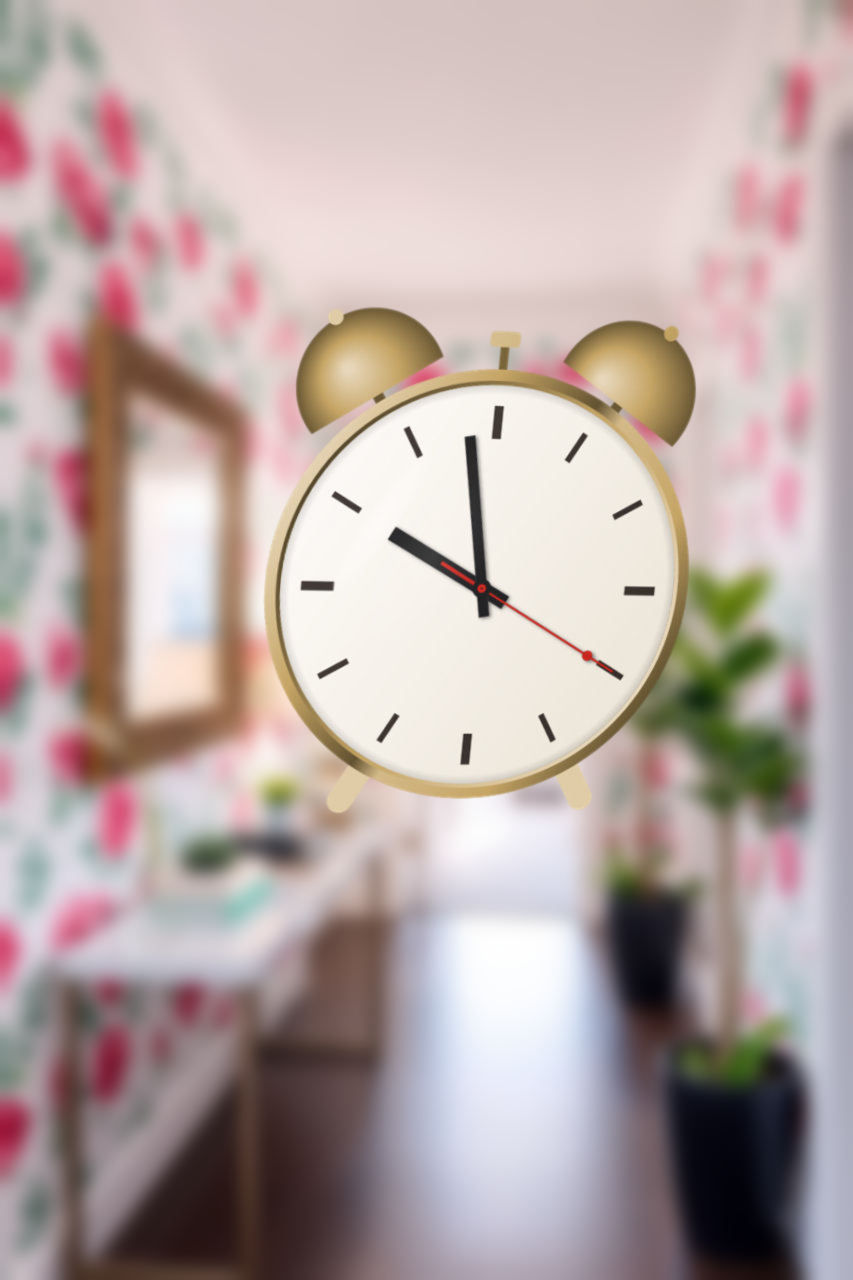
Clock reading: 9h58m20s
